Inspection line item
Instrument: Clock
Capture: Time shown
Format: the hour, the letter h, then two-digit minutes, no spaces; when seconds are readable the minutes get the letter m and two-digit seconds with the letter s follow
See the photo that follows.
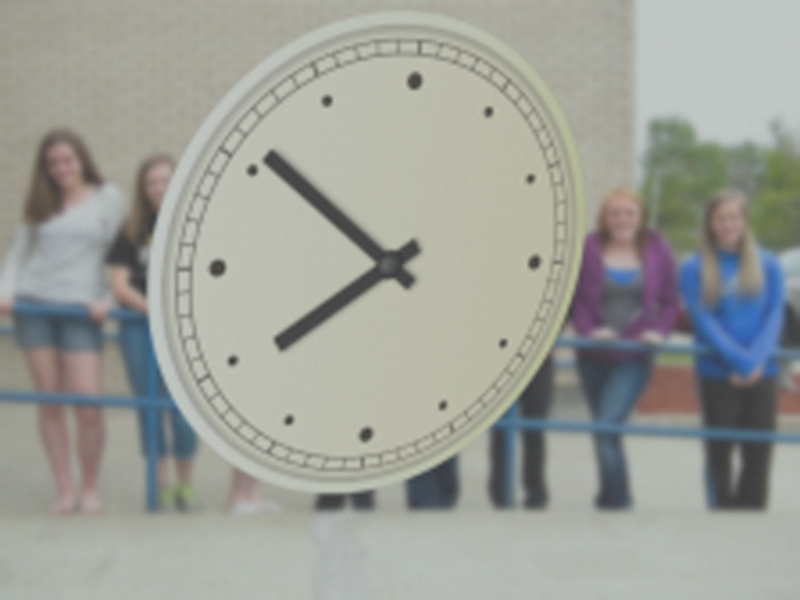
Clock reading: 7h51
